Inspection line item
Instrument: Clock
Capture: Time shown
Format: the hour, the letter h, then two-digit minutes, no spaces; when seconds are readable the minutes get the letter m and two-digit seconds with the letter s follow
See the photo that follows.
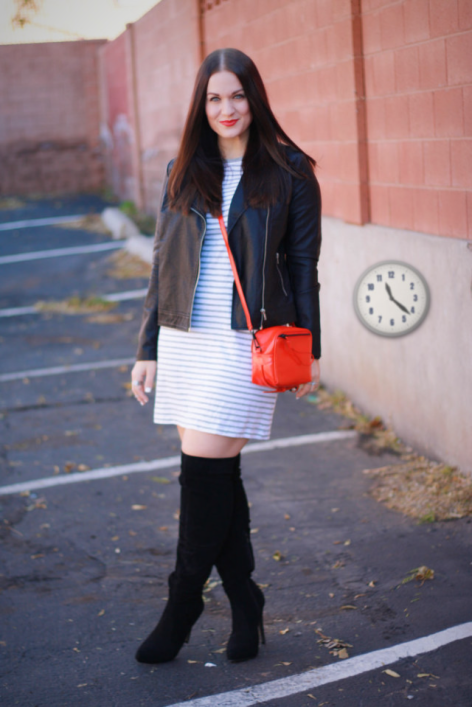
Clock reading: 11h22
